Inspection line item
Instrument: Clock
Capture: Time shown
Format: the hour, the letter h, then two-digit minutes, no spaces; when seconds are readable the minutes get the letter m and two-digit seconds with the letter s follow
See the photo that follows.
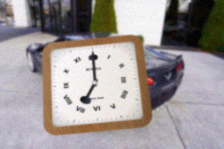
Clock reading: 7h00
